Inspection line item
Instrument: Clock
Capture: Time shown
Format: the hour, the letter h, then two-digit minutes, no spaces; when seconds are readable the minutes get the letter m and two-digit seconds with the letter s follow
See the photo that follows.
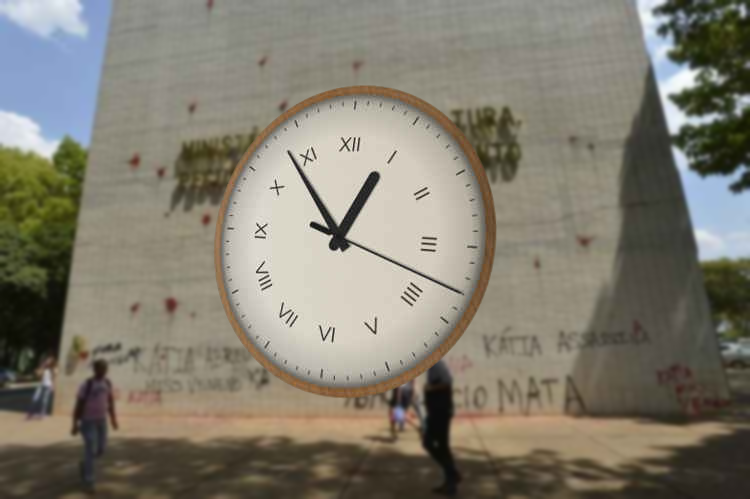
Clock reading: 12h53m18s
